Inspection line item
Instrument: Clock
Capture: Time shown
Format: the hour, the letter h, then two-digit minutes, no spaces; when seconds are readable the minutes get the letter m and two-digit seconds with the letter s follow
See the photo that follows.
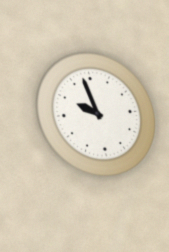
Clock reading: 9h58
